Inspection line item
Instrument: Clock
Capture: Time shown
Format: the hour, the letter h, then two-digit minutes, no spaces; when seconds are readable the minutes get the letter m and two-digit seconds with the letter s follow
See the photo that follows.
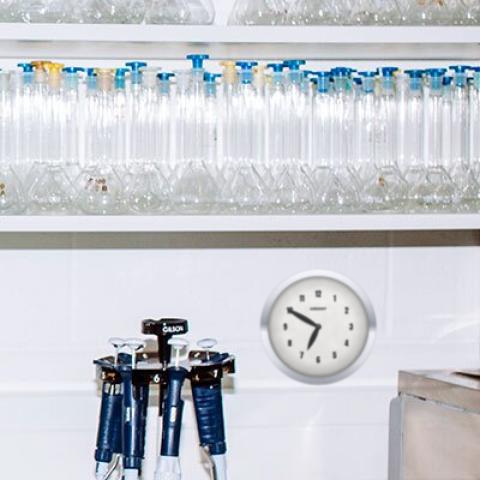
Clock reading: 6h50
